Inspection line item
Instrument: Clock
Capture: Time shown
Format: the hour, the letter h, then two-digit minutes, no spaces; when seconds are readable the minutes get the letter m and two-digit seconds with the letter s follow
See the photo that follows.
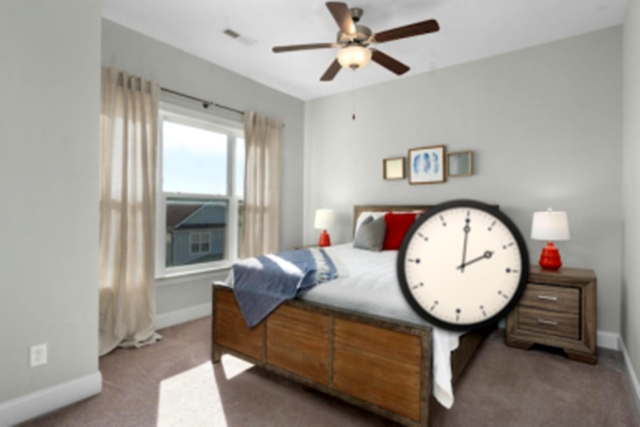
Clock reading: 2h00
